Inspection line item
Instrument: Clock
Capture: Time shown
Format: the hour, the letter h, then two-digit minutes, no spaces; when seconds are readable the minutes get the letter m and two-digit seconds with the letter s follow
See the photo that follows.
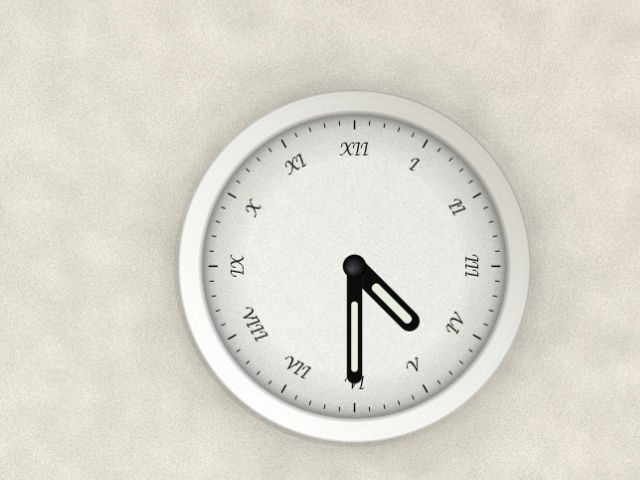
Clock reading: 4h30
